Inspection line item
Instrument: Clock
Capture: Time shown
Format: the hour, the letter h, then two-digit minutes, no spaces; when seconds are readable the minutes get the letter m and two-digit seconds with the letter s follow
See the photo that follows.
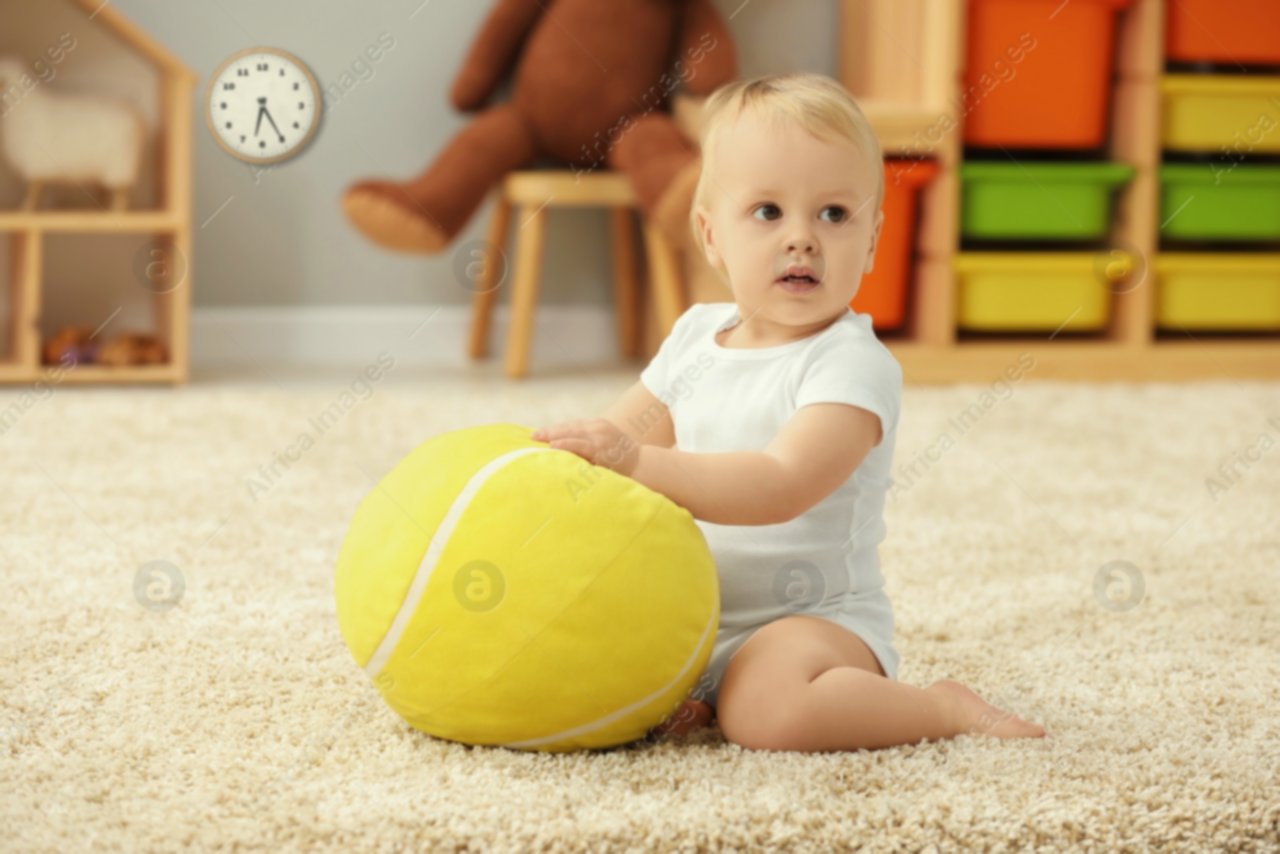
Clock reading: 6h25
